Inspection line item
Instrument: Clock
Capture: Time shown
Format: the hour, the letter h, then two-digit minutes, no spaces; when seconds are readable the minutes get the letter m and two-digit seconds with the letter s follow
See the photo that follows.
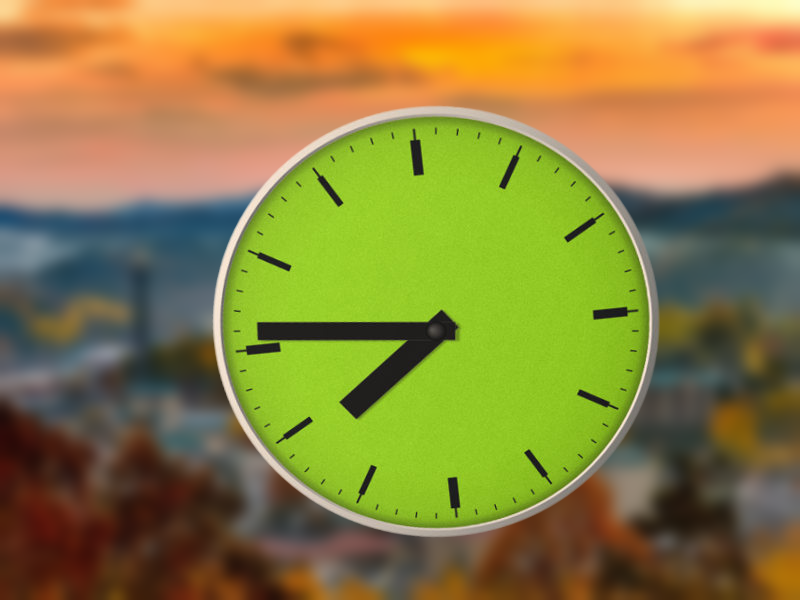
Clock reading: 7h46
